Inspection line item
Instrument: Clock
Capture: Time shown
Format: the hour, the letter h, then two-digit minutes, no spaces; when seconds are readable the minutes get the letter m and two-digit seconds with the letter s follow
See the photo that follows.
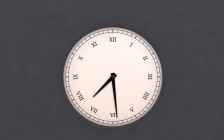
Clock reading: 7h29
